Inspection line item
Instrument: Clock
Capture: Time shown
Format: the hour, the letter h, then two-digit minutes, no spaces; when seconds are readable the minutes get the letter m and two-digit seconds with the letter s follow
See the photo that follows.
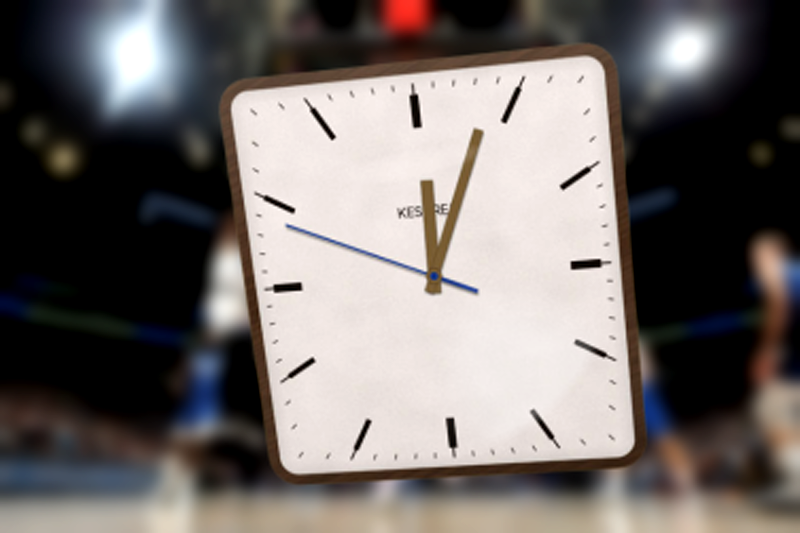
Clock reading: 12h03m49s
